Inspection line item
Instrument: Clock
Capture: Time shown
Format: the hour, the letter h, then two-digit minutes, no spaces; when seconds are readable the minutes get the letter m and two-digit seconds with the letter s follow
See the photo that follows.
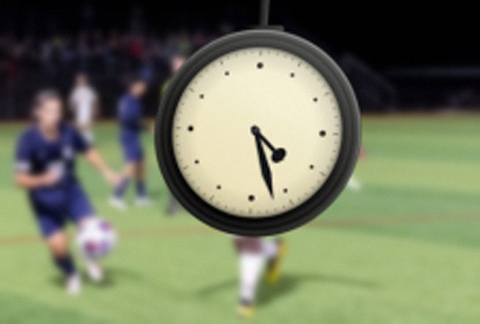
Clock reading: 4h27
